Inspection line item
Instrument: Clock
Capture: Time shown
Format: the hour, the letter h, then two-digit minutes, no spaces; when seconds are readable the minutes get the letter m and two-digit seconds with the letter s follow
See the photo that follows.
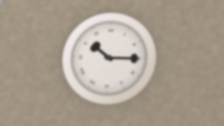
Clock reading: 10h15
